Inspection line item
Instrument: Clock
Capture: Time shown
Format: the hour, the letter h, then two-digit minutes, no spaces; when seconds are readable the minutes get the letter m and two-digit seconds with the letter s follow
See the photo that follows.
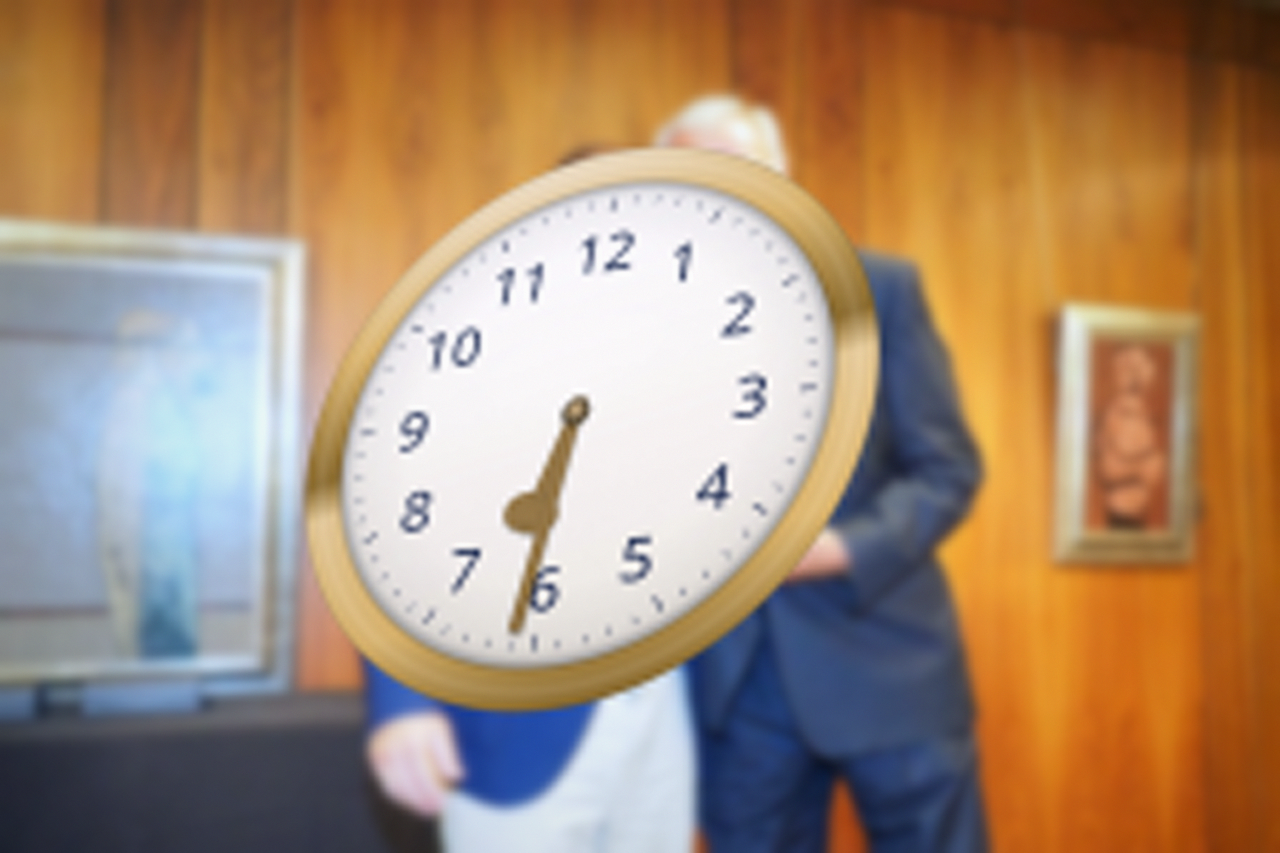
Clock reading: 6h31
